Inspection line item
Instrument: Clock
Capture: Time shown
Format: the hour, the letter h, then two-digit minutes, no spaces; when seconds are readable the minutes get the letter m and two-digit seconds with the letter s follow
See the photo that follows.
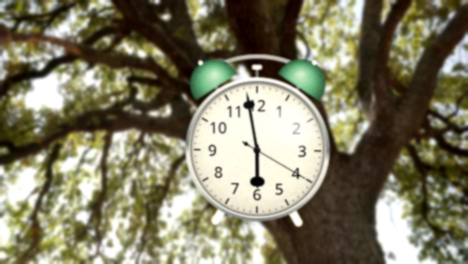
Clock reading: 5h58m20s
